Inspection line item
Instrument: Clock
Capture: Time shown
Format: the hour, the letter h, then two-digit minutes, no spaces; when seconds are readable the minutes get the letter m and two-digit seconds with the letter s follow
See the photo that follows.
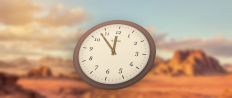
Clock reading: 11h53
